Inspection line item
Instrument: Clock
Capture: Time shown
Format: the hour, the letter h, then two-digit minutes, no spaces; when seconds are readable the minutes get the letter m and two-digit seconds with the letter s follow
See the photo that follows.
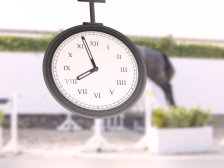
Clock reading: 7h57
